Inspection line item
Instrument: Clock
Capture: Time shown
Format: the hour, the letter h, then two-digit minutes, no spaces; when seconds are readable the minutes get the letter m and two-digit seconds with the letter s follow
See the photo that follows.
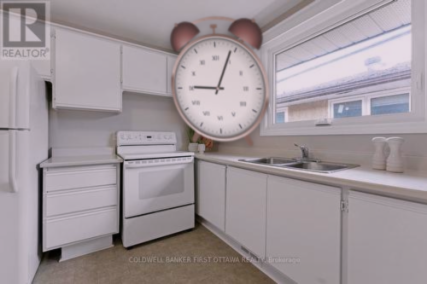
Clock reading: 9h04
